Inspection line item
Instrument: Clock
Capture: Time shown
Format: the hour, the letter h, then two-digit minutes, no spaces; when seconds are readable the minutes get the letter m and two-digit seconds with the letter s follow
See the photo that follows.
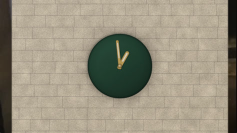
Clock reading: 12h59
